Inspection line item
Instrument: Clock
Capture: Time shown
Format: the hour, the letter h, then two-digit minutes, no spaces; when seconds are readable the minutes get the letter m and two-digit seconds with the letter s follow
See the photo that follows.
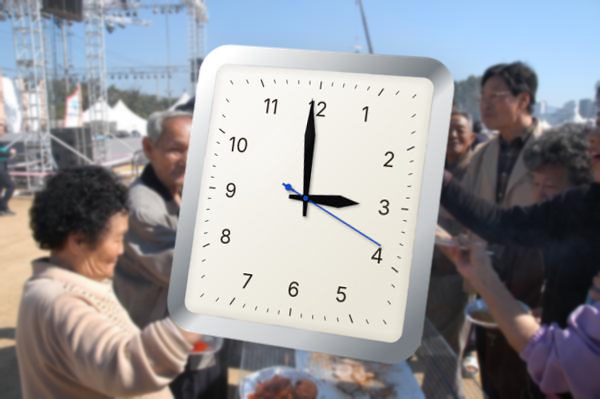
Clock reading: 2h59m19s
